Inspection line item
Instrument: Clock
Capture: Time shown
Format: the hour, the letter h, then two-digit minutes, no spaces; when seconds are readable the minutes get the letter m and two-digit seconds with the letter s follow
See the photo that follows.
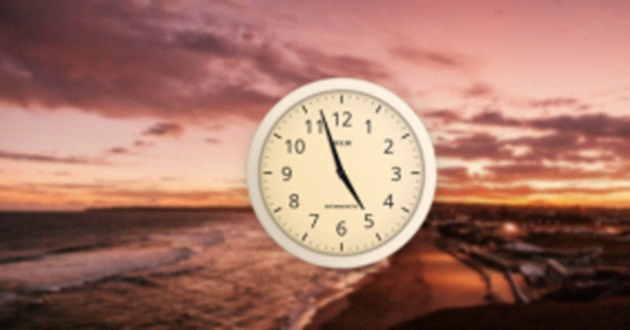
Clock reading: 4h57
